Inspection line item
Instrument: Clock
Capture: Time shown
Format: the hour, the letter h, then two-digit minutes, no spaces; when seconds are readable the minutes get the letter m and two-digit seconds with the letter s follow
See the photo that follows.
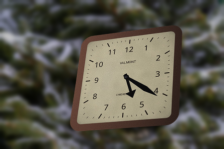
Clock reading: 5h21
